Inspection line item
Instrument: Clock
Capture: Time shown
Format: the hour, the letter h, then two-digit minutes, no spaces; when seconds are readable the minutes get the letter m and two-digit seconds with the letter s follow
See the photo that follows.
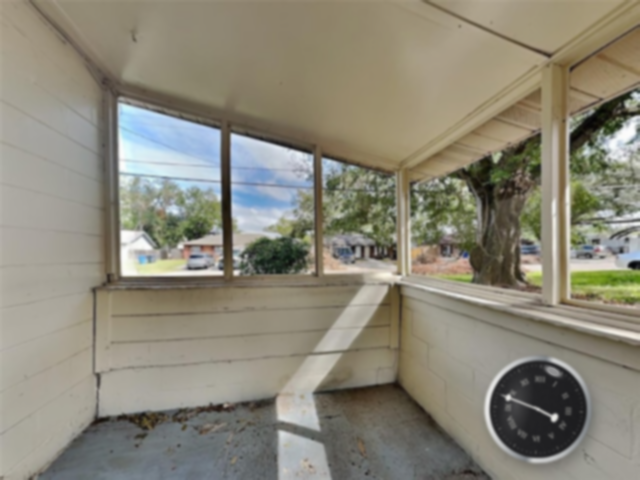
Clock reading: 3h48
